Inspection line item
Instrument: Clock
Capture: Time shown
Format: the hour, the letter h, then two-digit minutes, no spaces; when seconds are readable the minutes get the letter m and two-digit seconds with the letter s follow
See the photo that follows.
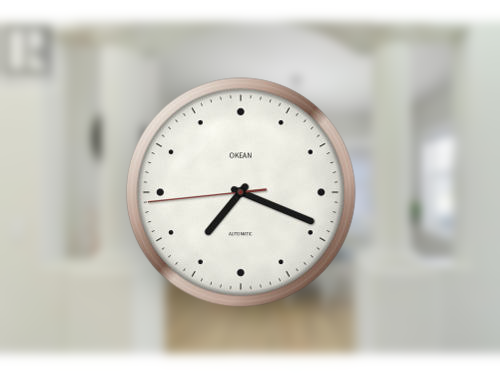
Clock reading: 7h18m44s
